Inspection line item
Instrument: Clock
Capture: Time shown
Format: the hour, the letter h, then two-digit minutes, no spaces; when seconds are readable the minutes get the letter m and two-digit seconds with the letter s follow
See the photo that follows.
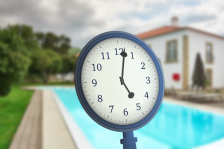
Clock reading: 5h02
